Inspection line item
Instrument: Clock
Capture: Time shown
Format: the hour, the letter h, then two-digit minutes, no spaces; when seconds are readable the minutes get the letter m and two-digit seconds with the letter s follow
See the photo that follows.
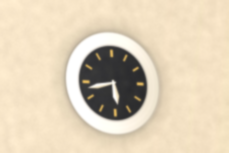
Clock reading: 5h43
